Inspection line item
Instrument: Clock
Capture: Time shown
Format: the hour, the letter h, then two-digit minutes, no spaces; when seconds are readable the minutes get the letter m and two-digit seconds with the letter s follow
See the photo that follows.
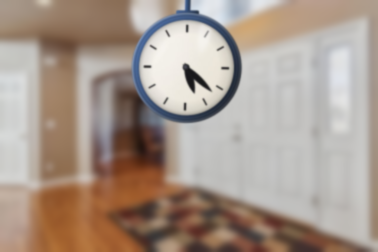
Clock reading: 5h22
